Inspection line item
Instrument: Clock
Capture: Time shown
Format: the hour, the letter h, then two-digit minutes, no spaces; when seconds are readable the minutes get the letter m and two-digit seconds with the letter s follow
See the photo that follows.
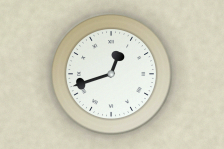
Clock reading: 12h42
